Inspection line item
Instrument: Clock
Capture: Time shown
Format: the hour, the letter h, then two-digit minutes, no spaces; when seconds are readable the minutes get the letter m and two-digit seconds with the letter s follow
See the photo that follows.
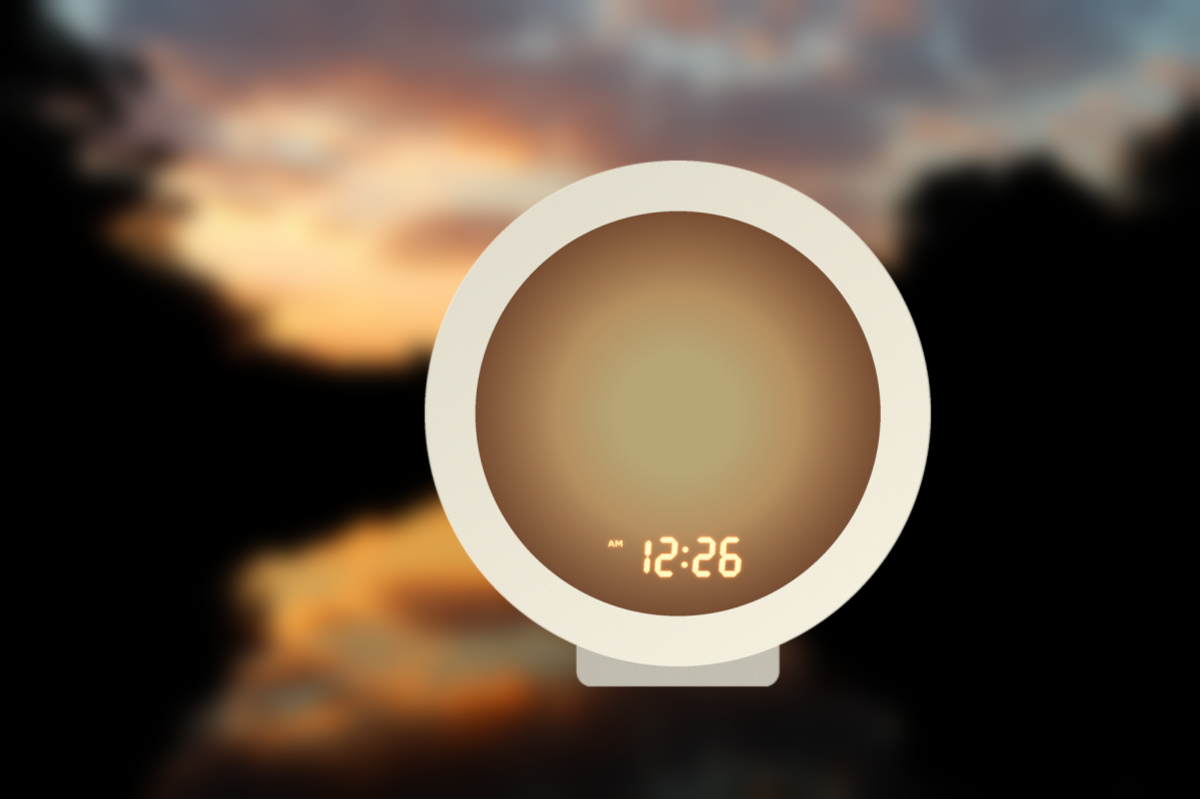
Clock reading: 12h26
